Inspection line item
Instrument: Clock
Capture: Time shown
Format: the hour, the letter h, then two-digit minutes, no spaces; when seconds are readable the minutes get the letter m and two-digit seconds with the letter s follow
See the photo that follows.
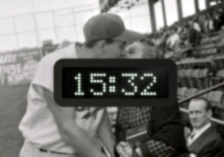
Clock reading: 15h32
